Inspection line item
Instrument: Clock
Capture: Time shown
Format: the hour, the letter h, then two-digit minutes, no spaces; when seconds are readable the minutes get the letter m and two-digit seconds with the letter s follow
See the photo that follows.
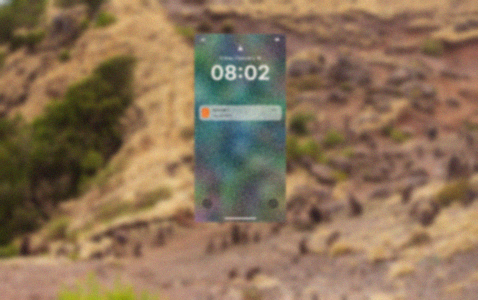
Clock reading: 8h02
